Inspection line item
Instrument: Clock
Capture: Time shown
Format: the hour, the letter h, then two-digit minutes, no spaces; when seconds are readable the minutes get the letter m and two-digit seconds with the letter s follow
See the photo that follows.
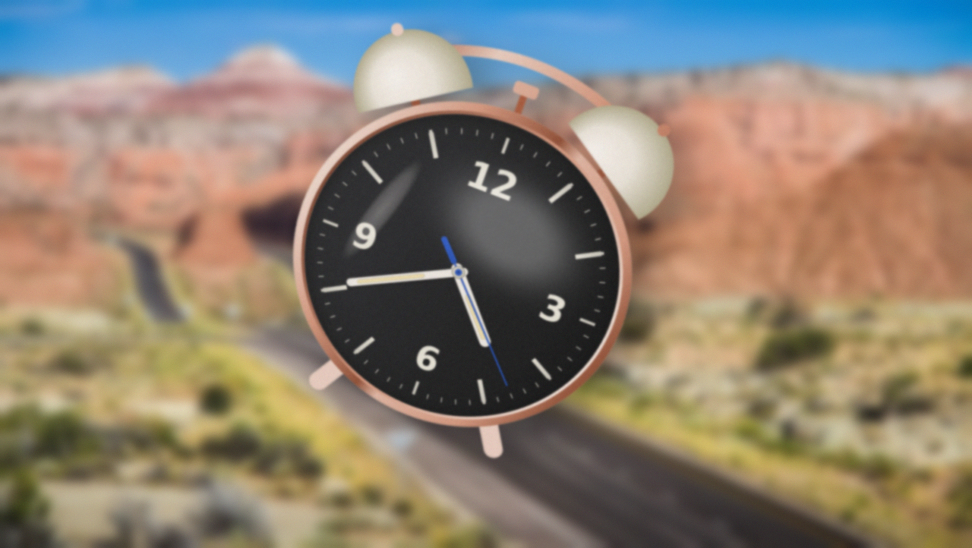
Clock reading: 4h40m23s
